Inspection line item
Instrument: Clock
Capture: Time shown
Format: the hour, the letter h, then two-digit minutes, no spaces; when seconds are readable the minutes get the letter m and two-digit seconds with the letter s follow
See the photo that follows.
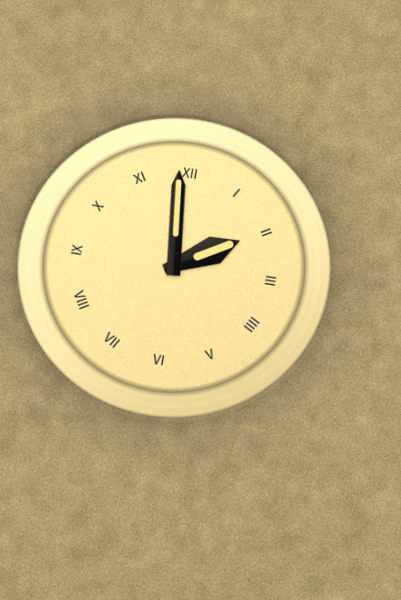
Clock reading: 1h59
